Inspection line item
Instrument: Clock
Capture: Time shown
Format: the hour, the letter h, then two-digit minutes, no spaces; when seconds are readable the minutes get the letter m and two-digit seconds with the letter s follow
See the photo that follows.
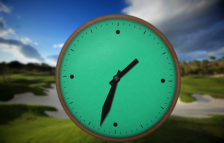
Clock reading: 1h33
